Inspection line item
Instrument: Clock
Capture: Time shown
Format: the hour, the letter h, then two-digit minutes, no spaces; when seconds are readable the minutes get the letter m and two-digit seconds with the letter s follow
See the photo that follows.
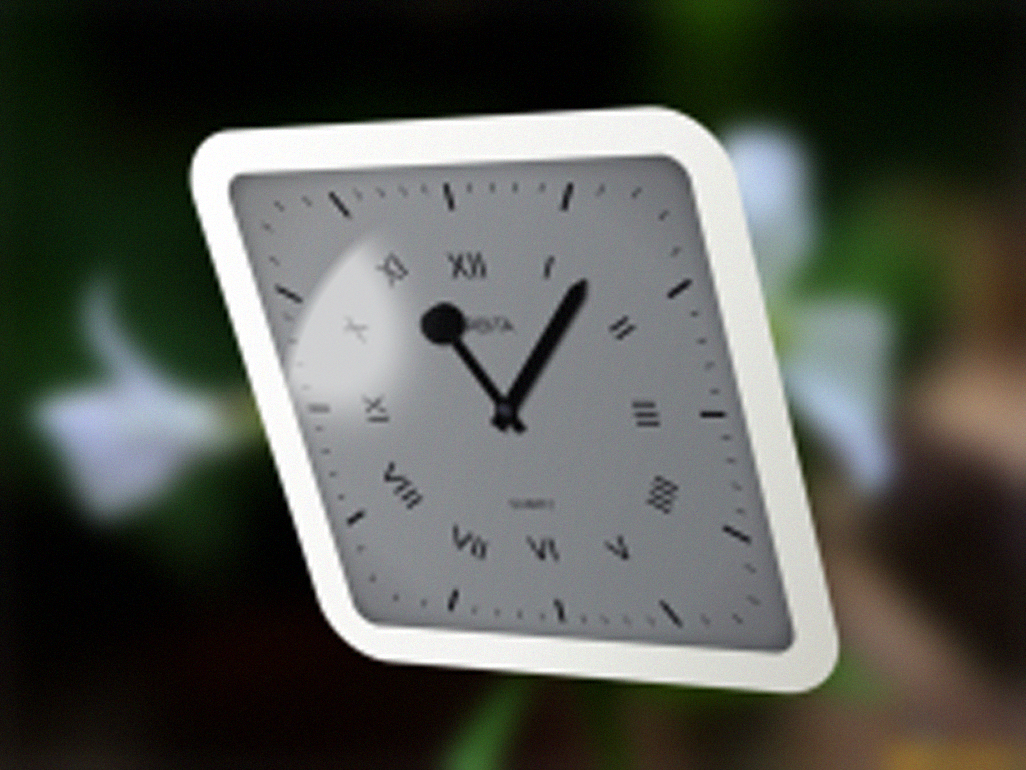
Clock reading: 11h07
